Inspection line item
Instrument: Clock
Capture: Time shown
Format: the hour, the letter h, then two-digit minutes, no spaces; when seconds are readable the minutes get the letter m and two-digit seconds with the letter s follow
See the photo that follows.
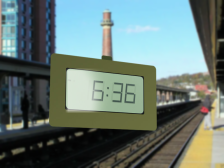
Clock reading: 6h36
